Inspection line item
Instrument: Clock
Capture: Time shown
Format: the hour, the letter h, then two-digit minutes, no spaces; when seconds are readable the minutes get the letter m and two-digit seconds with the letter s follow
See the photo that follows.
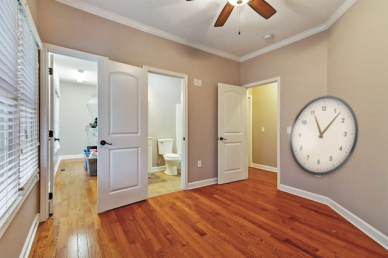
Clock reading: 11h07
